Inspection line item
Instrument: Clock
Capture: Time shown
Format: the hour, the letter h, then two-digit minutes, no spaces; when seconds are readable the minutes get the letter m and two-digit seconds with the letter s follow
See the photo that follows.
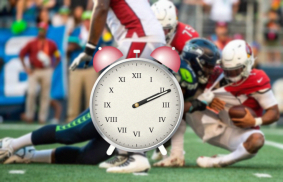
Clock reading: 2h11
